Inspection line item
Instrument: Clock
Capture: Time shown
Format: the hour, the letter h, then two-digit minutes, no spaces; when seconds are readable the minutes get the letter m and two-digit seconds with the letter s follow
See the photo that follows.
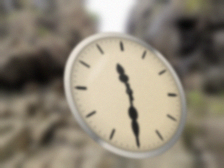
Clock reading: 11h30
